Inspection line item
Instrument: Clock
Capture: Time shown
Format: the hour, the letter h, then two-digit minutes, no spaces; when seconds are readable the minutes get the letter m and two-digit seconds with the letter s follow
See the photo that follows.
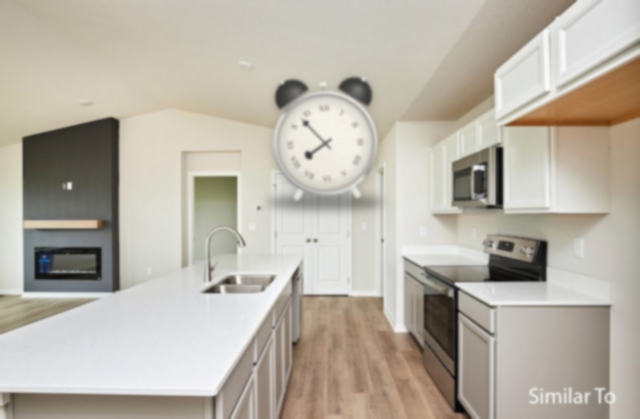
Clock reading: 7h53
